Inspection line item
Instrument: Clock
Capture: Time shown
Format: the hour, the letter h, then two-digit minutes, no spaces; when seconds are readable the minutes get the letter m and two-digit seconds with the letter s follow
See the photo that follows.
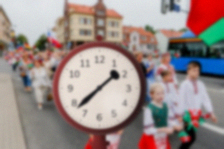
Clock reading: 1h38
